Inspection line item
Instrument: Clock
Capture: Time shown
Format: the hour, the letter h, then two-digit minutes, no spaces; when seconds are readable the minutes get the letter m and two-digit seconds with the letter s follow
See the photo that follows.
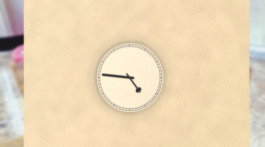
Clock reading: 4h46
